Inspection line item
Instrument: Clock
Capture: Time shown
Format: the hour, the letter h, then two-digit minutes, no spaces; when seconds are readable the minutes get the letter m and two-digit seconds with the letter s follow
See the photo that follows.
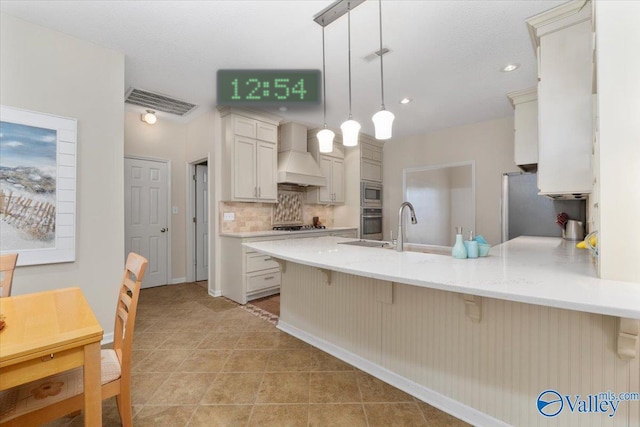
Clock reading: 12h54
